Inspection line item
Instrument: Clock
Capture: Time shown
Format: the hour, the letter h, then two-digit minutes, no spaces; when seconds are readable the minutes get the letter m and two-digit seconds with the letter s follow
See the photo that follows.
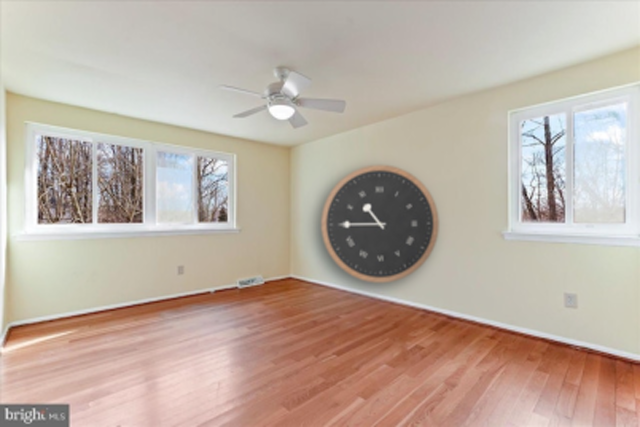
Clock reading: 10h45
